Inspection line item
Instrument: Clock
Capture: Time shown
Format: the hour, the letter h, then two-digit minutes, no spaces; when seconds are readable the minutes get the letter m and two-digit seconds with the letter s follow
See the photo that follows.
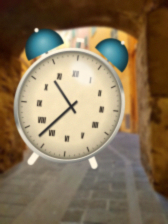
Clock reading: 10h37
